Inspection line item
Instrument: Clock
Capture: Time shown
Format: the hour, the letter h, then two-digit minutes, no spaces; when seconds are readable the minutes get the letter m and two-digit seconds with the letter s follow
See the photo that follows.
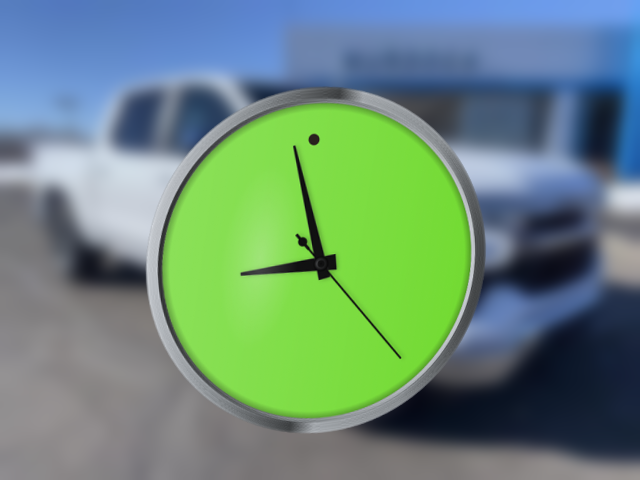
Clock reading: 8h58m24s
